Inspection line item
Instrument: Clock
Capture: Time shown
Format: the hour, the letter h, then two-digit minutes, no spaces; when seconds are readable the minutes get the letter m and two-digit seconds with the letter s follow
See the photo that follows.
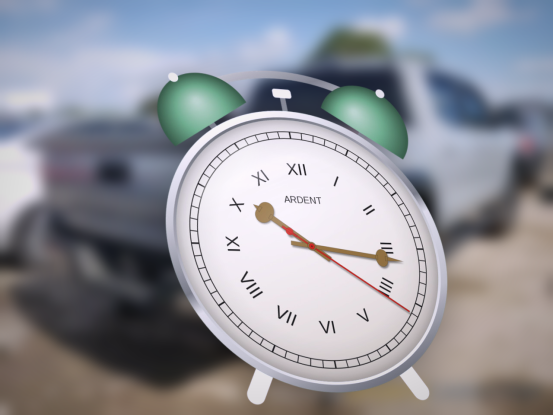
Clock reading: 10h16m21s
